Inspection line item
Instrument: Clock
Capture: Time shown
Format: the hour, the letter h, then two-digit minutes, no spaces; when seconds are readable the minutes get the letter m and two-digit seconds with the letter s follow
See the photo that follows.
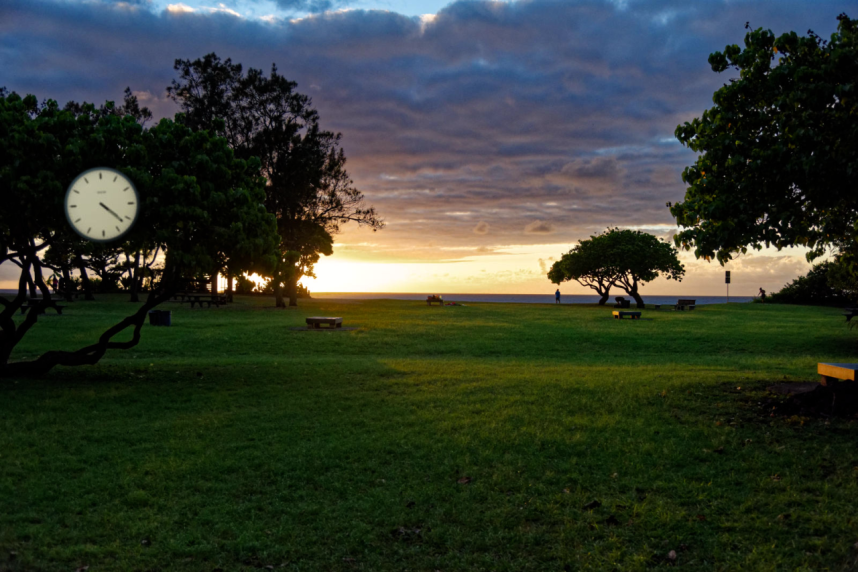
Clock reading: 4h22
